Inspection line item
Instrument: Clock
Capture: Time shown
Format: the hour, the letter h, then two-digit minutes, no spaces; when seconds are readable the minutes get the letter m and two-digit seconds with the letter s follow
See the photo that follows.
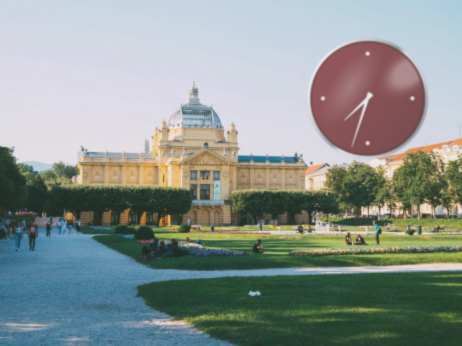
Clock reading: 7h33
